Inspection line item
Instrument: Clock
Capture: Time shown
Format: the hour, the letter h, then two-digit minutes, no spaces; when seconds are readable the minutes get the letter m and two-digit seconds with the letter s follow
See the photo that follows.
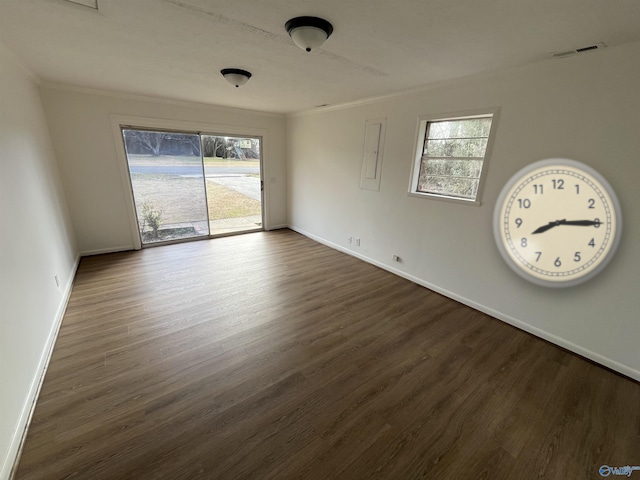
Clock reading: 8h15
